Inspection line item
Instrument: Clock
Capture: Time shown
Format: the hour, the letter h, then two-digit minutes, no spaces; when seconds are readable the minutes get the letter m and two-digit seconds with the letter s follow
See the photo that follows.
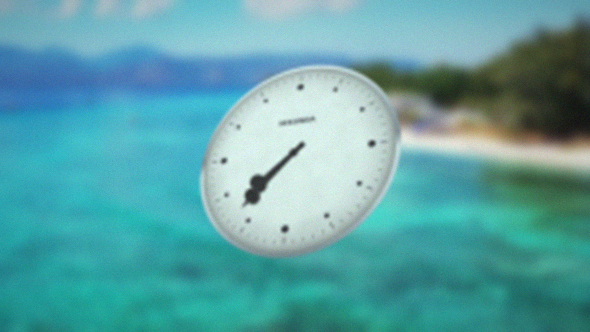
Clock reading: 7h37
